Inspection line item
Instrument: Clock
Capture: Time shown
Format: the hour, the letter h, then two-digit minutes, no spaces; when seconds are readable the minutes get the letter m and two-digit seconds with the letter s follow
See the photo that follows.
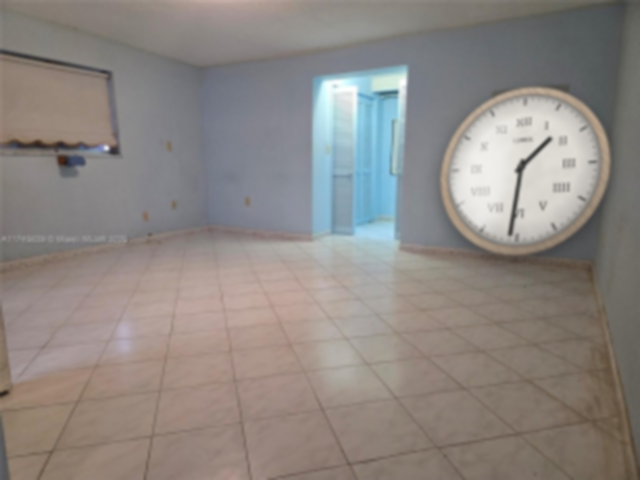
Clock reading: 1h31
